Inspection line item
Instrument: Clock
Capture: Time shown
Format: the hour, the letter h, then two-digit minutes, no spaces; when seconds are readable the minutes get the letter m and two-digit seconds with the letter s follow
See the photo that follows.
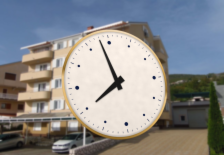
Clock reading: 7h58
